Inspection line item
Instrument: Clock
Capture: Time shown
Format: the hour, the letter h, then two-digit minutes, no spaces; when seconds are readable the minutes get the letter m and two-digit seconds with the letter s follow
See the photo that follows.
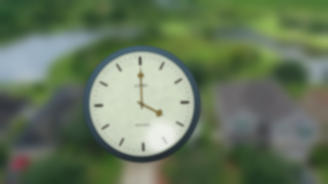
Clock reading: 4h00
